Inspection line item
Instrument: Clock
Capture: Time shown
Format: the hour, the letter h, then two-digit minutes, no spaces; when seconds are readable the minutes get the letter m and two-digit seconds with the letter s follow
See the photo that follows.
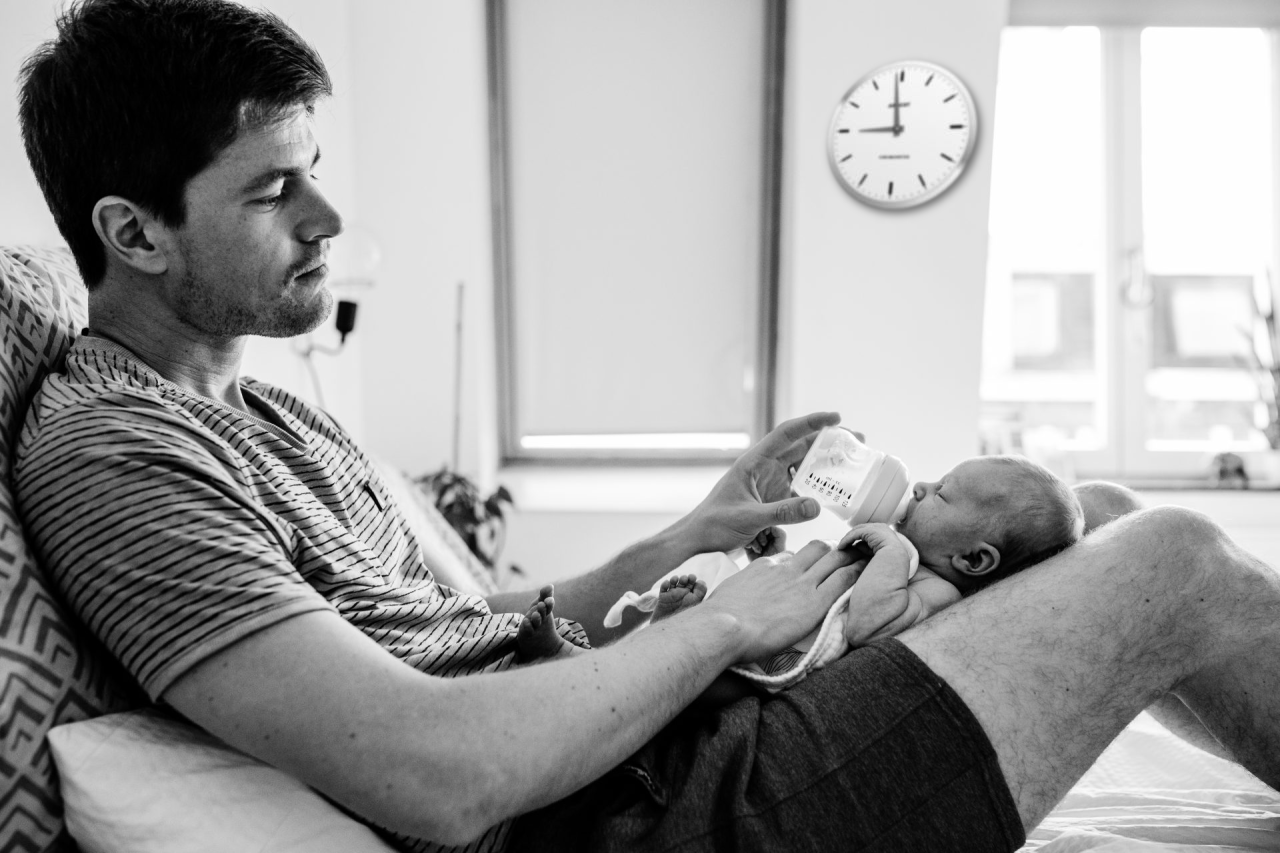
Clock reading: 8h59
